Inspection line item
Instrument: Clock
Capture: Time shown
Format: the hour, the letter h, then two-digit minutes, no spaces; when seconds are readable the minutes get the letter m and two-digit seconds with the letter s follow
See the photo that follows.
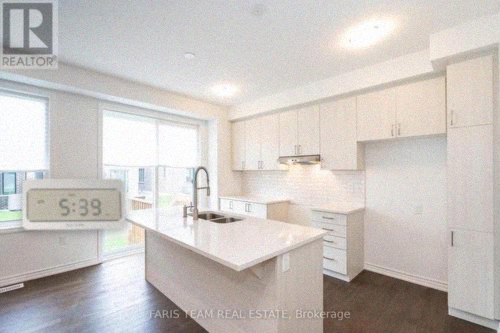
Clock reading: 5h39
